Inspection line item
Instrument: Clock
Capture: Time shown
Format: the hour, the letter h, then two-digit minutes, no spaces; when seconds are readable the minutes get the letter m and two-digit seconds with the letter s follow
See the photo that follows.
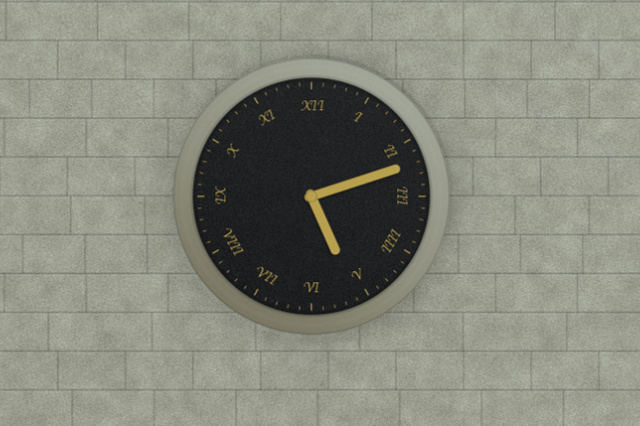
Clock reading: 5h12
